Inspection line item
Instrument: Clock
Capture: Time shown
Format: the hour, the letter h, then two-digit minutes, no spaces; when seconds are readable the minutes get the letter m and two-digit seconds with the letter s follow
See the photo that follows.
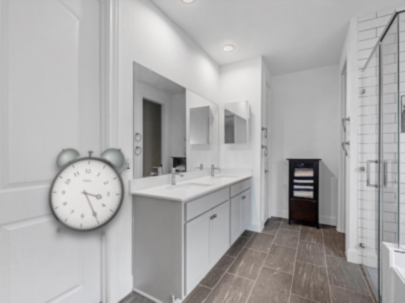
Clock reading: 3h25
